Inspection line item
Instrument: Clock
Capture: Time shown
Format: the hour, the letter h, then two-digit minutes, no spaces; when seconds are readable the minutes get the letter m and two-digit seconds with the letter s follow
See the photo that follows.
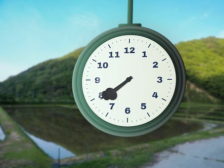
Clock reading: 7h39
